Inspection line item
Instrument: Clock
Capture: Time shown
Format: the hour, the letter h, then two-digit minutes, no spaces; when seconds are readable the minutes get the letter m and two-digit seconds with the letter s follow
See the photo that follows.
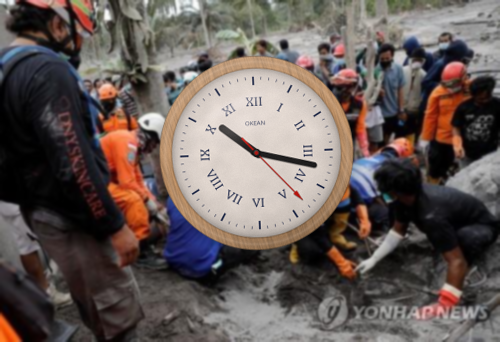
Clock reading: 10h17m23s
